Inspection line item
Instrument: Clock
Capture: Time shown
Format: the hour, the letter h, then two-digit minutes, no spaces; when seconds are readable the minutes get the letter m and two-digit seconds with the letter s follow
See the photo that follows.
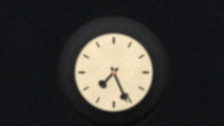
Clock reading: 7h26
